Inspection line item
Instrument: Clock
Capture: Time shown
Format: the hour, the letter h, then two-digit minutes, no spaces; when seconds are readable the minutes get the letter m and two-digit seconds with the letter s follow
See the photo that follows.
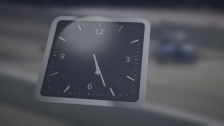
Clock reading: 5h26
